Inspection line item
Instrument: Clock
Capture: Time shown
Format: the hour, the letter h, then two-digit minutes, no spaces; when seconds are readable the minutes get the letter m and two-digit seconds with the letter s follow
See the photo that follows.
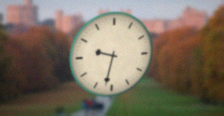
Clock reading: 9h32
